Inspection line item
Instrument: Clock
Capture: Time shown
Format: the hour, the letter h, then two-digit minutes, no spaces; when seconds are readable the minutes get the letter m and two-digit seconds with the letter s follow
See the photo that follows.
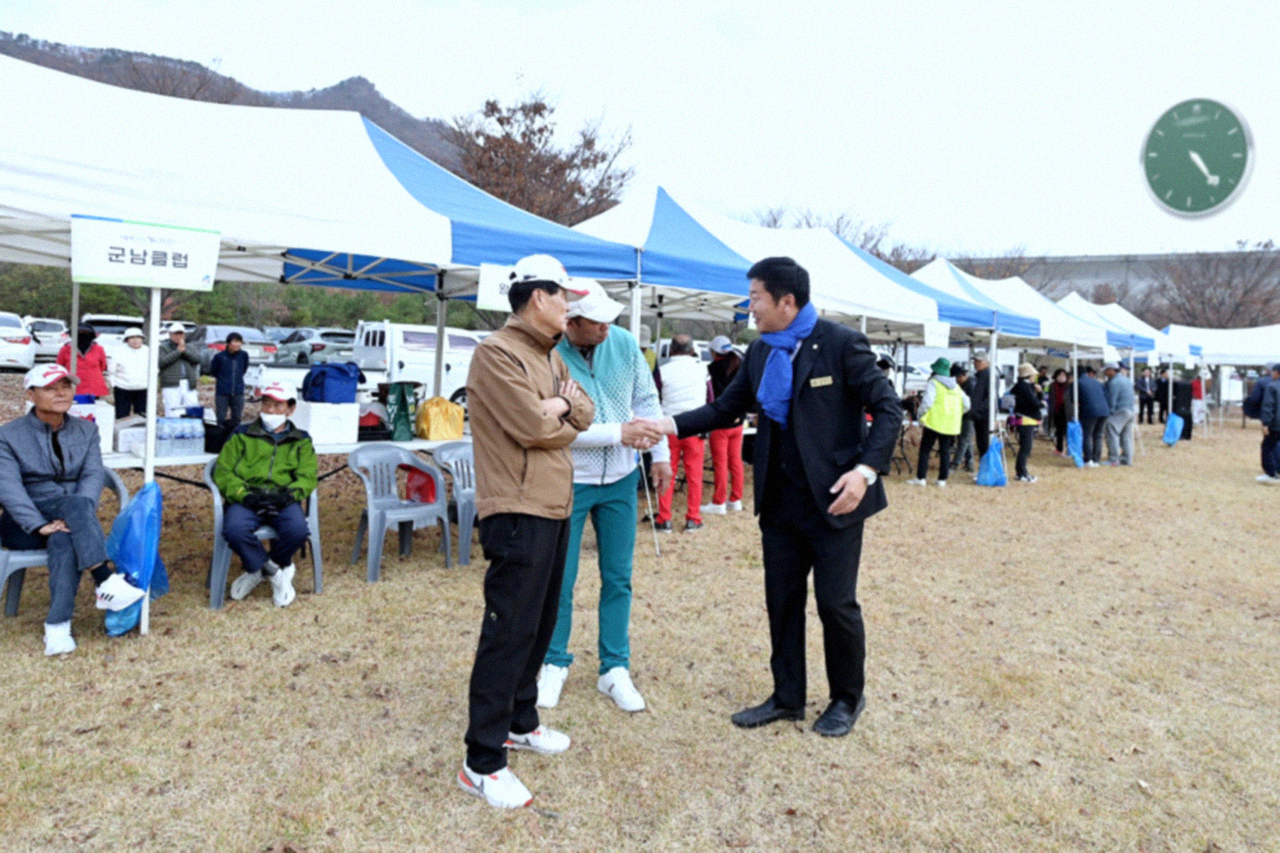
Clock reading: 4h23
